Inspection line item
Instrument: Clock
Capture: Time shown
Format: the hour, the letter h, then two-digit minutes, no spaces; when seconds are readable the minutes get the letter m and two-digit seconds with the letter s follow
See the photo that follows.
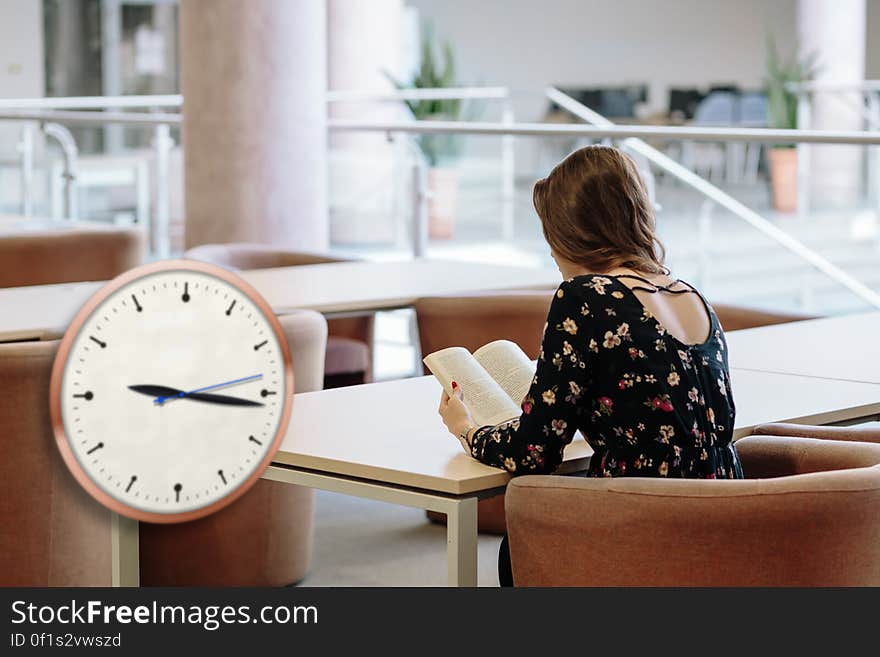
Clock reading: 9h16m13s
